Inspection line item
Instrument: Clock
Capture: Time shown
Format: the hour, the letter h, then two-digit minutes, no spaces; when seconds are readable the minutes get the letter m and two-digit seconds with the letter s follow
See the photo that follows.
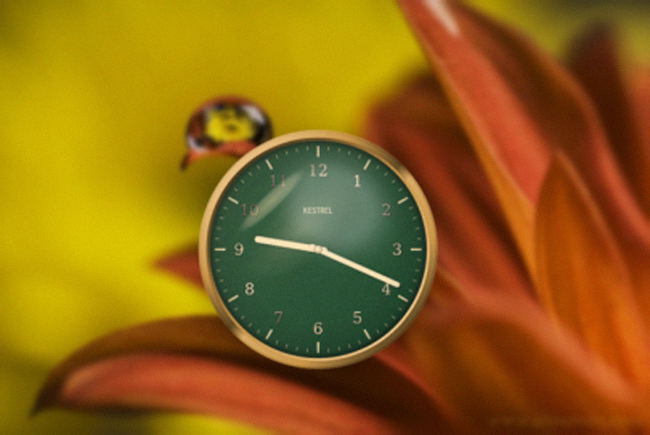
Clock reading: 9h19
